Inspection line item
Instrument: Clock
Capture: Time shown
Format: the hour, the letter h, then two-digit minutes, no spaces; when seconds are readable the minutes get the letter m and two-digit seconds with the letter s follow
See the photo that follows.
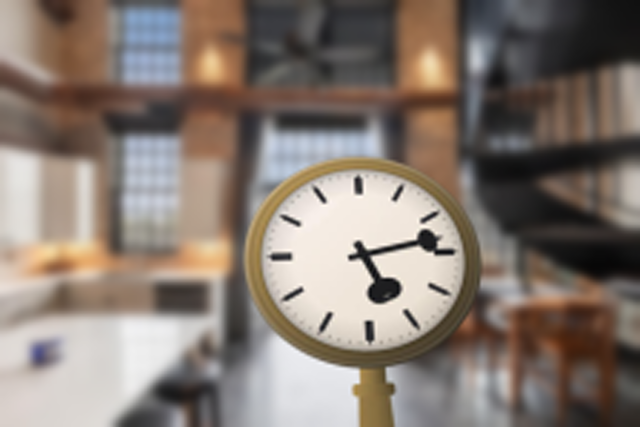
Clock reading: 5h13
